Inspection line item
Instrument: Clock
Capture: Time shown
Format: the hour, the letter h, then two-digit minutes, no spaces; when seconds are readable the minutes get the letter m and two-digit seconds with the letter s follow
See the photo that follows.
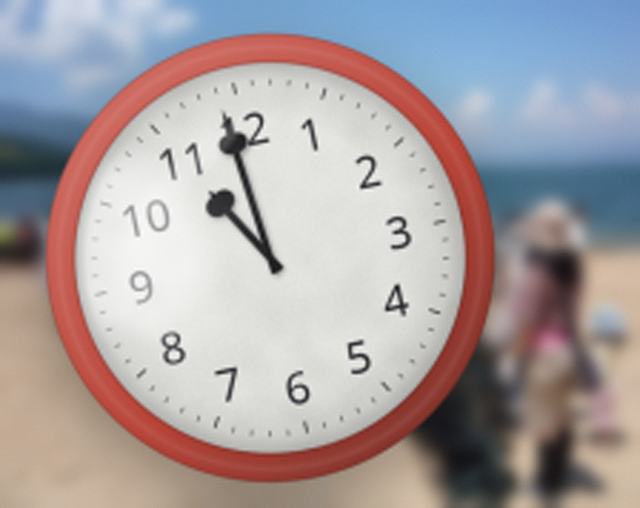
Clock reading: 10h59
